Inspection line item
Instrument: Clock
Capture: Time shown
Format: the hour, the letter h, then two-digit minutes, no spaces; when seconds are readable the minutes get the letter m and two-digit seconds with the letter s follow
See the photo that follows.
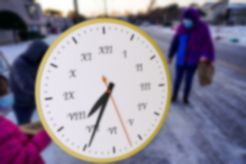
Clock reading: 7h34m27s
